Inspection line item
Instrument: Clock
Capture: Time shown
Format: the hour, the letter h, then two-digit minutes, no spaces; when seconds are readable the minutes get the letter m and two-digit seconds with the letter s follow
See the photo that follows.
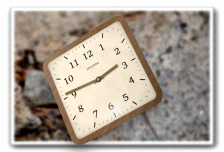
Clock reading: 2h46
